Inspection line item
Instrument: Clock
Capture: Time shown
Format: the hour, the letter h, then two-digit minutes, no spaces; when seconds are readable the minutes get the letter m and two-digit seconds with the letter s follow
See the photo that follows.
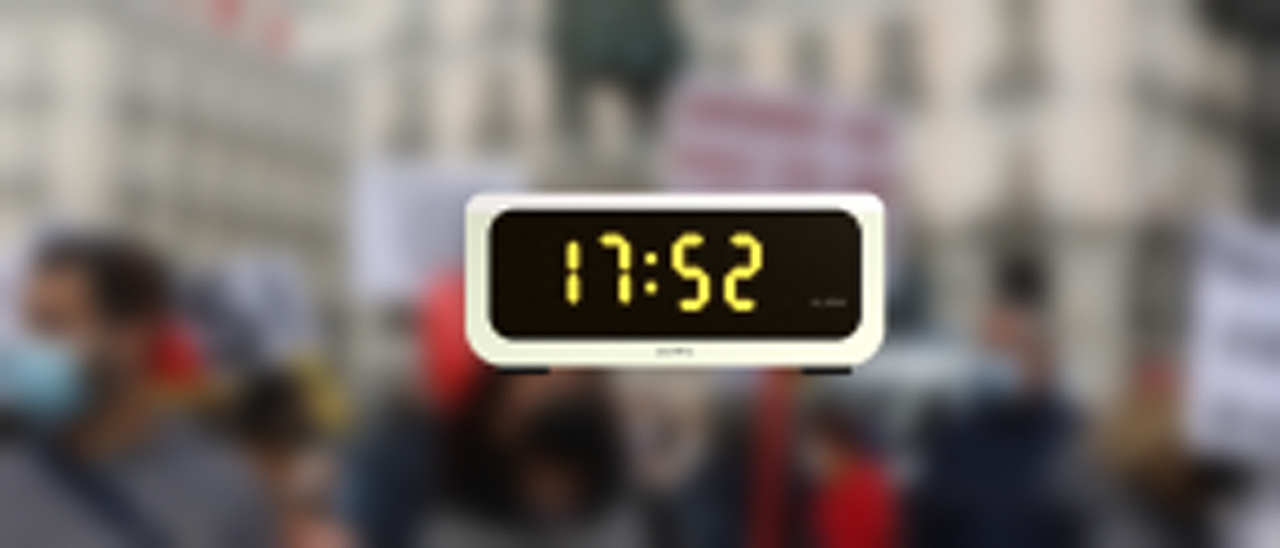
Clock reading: 17h52
